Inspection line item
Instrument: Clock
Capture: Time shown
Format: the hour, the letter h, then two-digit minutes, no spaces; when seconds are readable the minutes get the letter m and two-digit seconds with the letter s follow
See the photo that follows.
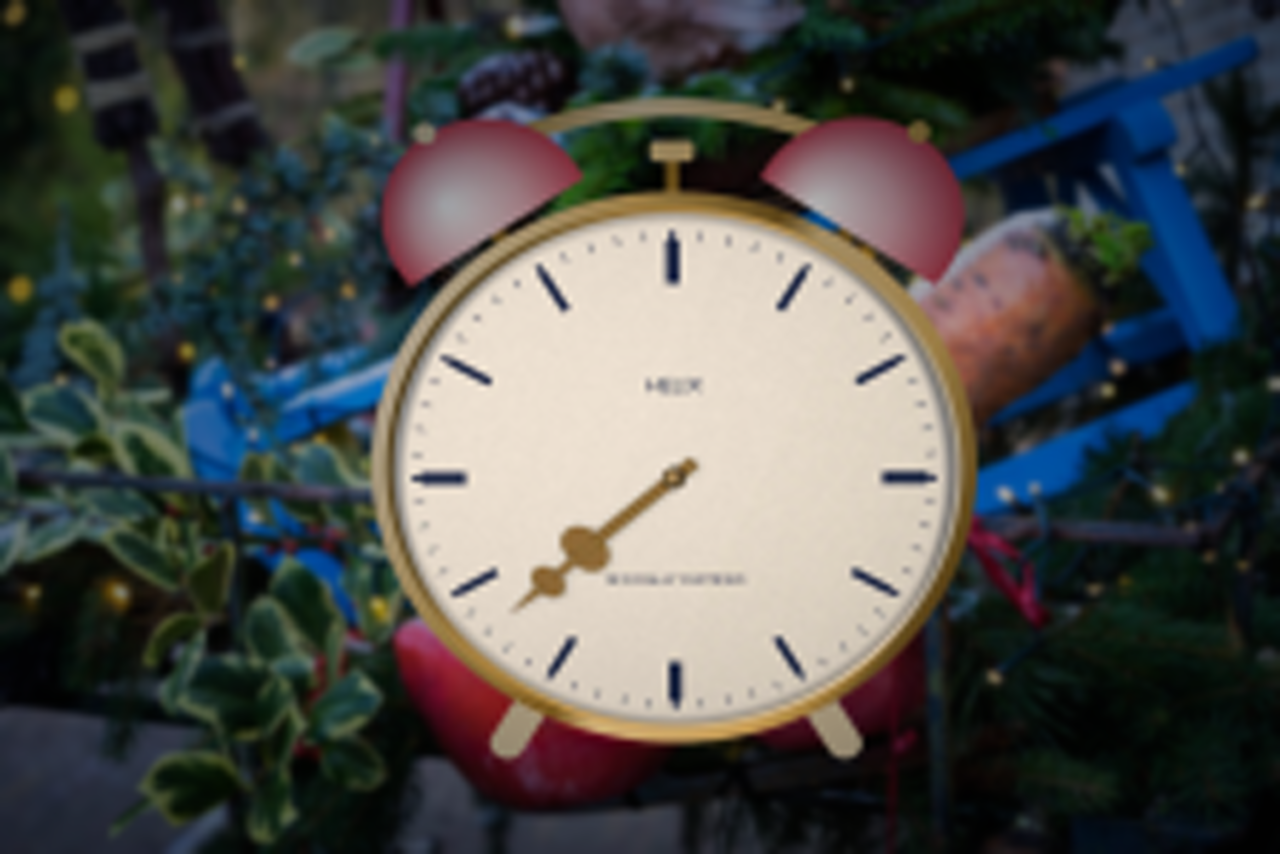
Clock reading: 7h38
